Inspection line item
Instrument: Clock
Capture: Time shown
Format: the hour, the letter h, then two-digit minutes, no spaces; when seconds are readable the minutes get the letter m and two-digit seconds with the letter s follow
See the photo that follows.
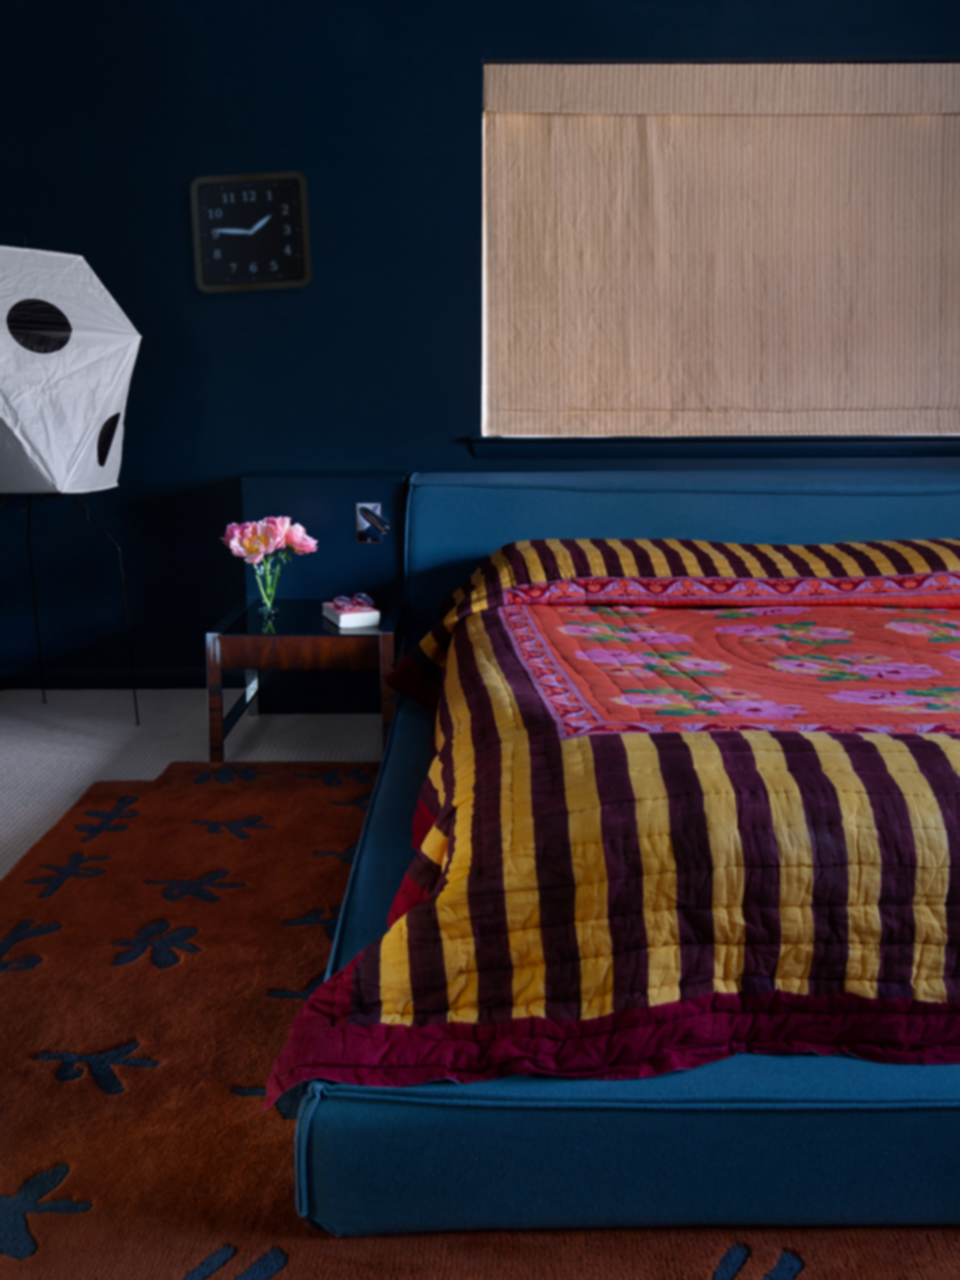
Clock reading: 1h46
